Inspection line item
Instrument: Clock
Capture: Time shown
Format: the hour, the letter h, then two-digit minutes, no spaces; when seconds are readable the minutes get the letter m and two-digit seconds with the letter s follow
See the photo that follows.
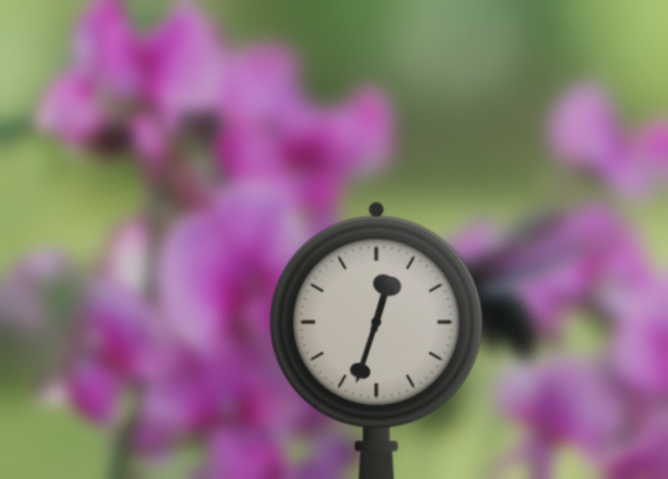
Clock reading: 12h33
